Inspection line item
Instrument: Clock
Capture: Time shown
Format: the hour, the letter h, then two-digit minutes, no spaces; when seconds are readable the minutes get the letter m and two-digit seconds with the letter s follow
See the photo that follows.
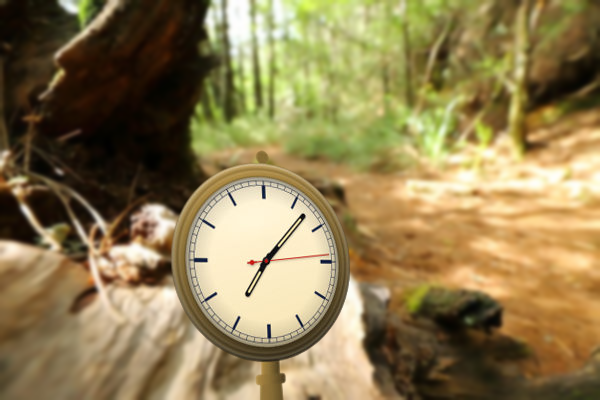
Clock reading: 7h07m14s
